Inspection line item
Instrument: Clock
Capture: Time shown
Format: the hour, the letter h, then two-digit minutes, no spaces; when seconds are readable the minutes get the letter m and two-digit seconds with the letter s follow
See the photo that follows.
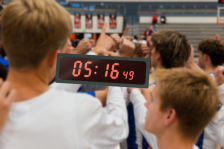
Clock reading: 5h16m49s
